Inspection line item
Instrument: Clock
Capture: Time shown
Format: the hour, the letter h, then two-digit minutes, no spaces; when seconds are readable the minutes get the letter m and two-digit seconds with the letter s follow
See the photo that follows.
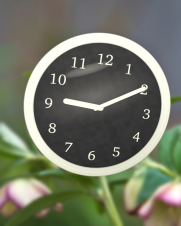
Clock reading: 9h10
